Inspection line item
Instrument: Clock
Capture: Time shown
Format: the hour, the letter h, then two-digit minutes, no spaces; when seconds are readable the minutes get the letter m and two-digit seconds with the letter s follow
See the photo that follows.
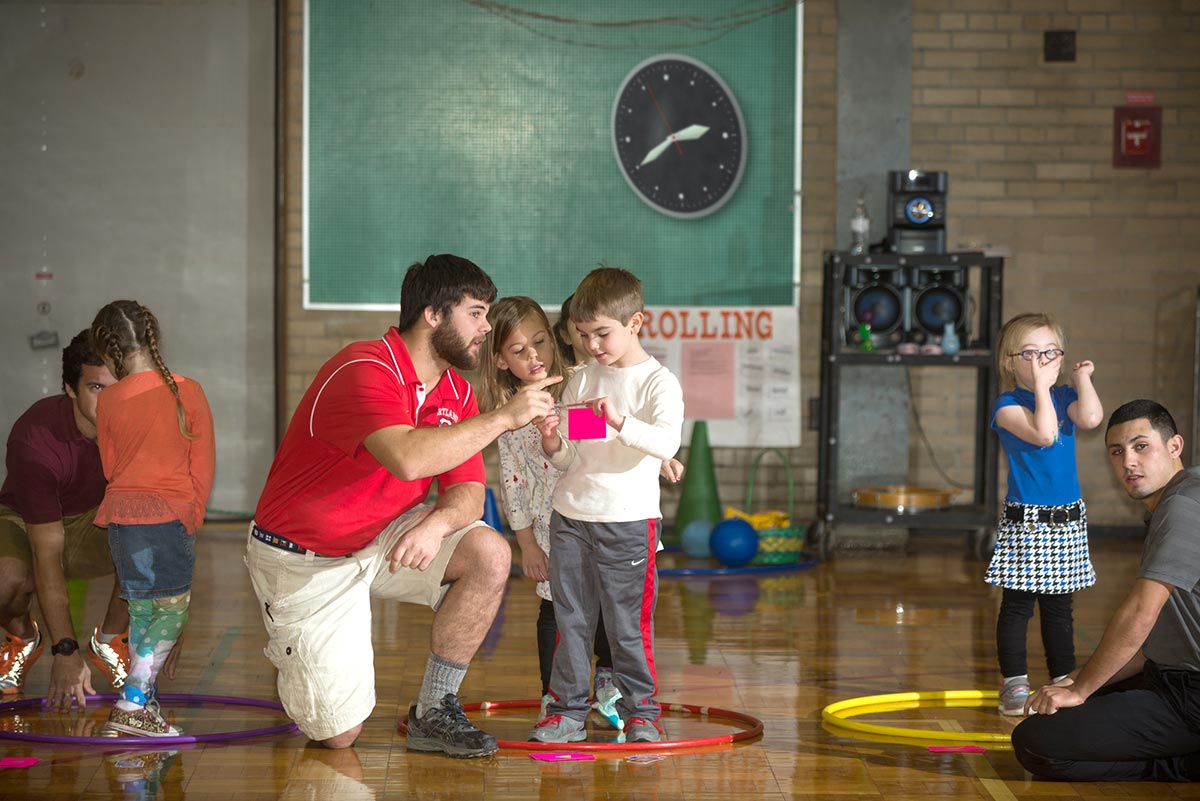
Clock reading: 2h39m56s
